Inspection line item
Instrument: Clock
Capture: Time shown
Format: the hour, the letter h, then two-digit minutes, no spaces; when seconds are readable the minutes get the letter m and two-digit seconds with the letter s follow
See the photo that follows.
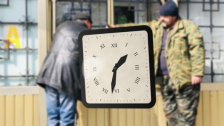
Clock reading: 1h32
